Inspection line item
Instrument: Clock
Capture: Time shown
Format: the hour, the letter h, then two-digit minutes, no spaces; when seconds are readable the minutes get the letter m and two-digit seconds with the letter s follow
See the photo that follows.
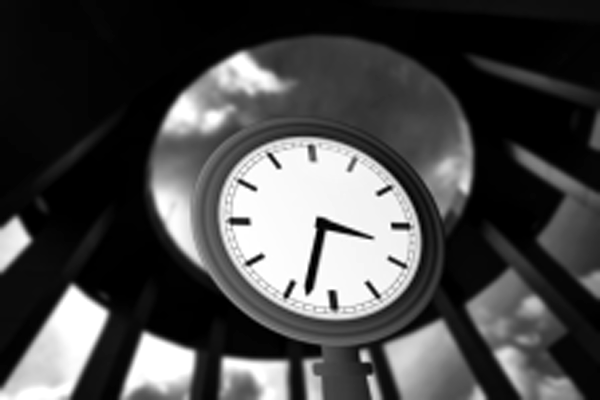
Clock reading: 3h33
